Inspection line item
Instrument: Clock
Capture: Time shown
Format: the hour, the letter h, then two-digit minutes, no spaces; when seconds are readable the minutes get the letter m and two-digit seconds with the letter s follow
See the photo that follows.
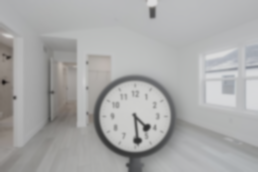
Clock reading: 4h29
